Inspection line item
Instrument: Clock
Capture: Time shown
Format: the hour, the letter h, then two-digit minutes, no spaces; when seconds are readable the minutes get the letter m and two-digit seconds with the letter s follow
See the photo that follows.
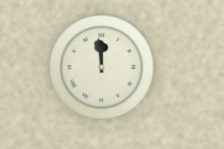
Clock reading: 11h59
